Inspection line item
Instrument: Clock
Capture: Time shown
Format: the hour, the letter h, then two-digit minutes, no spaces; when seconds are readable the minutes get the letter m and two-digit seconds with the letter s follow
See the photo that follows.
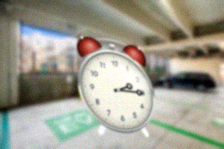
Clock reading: 2h15
